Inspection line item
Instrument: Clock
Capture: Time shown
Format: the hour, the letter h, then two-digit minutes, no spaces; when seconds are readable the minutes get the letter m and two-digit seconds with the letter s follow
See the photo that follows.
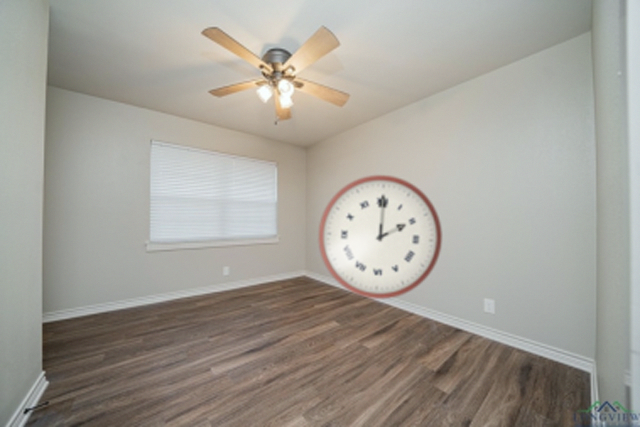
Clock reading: 2h00
